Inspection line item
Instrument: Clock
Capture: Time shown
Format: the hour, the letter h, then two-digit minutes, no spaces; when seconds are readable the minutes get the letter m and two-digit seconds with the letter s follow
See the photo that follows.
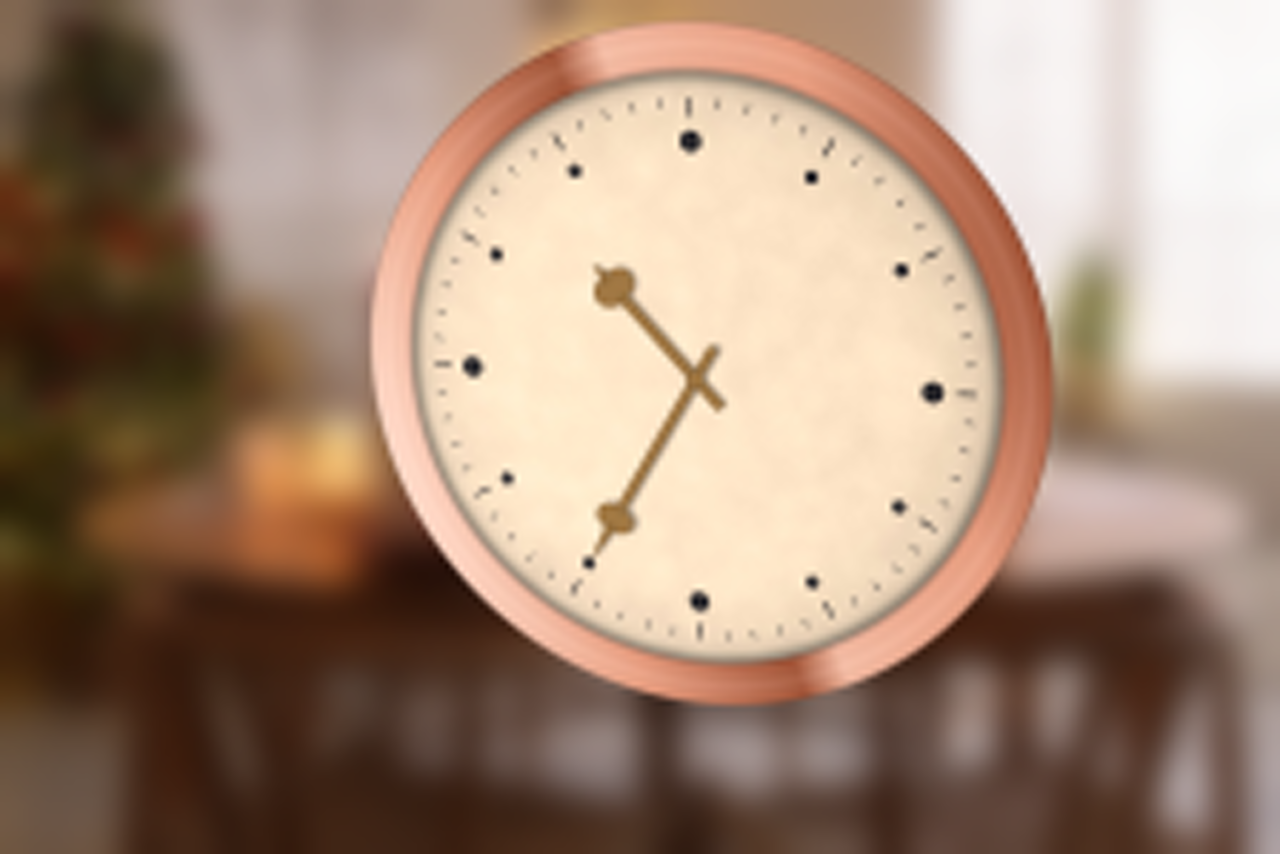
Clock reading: 10h35
